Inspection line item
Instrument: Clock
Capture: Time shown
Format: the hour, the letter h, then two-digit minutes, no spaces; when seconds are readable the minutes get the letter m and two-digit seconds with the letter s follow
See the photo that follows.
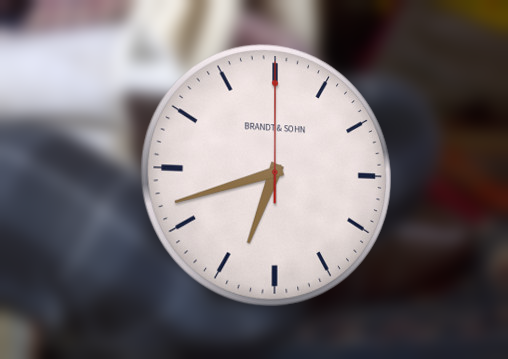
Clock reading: 6h42m00s
